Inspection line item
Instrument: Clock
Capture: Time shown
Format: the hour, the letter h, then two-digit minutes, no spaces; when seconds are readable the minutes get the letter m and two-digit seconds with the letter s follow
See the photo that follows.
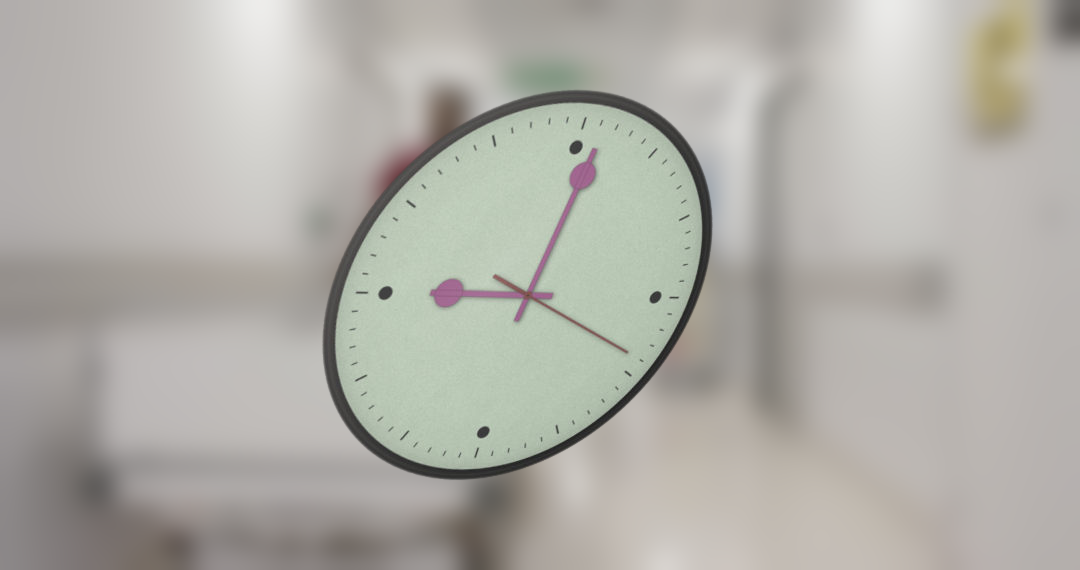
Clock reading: 9h01m19s
